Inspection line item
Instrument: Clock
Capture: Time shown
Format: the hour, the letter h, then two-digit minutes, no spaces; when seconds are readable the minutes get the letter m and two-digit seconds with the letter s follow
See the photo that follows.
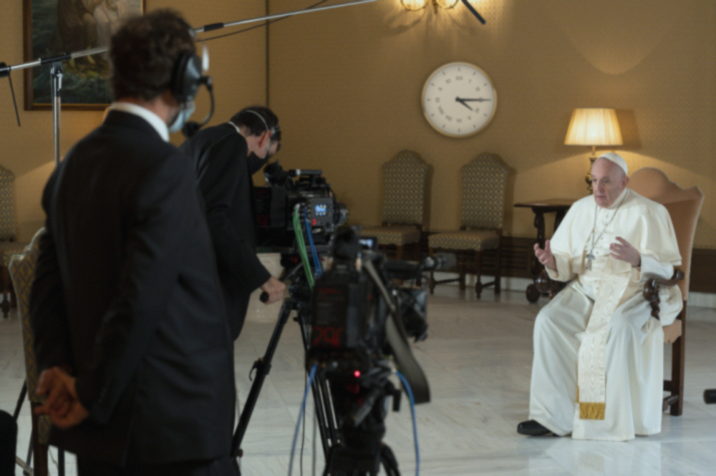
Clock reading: 4h15
